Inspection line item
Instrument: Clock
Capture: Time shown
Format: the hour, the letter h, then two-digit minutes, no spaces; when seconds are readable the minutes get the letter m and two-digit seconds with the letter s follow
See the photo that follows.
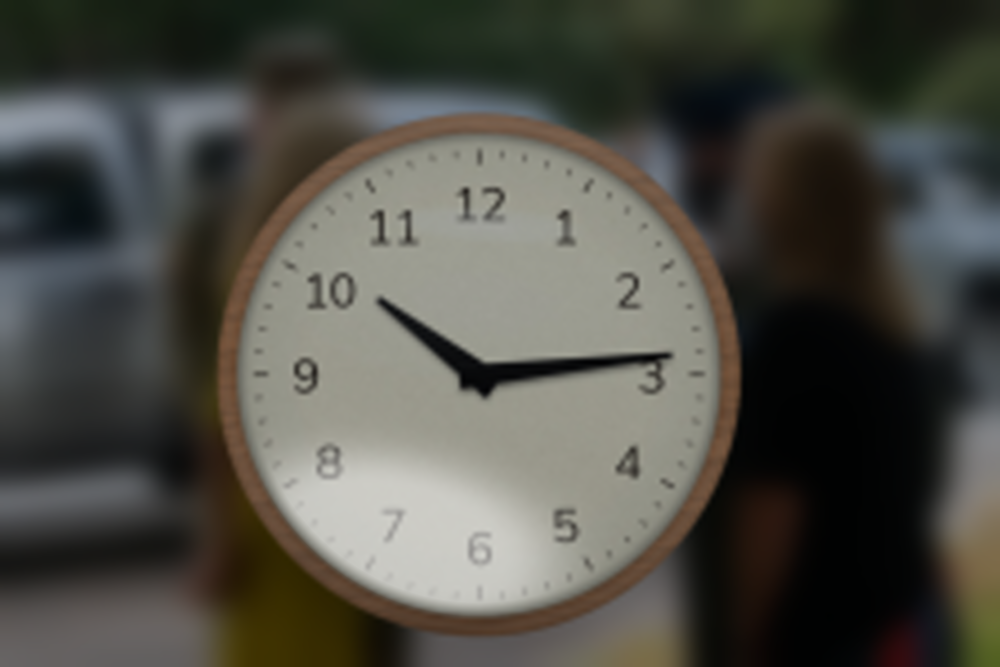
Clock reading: 10h14
